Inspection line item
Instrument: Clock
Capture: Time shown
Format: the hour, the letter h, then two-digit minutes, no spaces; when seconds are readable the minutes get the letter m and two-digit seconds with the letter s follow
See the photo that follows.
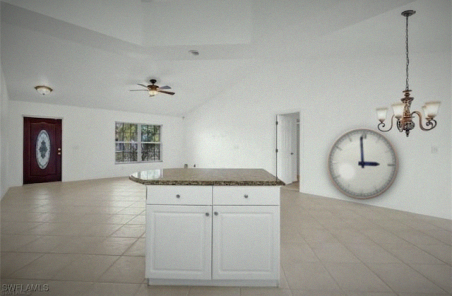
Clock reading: 2h59
